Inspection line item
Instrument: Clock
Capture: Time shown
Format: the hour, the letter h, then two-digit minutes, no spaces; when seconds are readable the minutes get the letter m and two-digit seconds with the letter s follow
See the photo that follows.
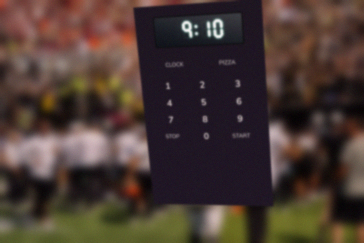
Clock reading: 9h10
